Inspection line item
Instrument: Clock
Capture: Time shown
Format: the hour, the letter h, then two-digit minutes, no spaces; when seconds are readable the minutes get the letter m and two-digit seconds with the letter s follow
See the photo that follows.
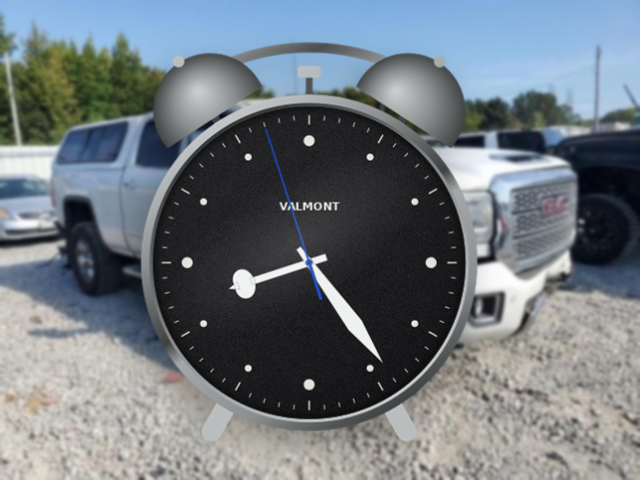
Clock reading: 8h23m57s
